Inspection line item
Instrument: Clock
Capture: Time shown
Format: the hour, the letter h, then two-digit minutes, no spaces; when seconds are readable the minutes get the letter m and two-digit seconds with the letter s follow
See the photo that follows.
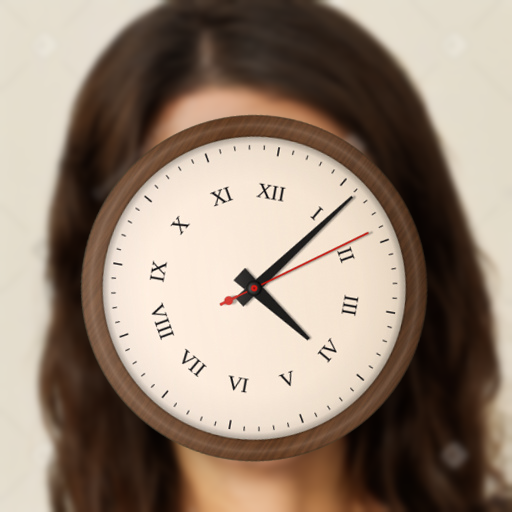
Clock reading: 4h06m09s
